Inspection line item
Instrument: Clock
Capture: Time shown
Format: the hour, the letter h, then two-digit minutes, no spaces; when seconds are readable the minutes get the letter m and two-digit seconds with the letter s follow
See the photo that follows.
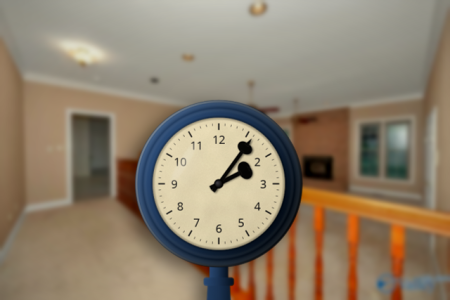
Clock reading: 2h06
